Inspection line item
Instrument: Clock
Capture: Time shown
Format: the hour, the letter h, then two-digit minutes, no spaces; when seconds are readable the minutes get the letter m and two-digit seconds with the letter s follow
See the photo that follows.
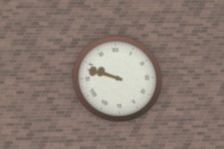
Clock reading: 9h48
